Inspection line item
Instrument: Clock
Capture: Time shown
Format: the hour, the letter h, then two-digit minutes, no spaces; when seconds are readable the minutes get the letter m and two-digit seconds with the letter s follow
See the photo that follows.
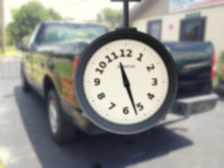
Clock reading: 11h27
